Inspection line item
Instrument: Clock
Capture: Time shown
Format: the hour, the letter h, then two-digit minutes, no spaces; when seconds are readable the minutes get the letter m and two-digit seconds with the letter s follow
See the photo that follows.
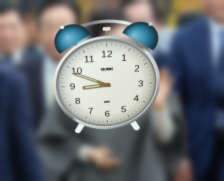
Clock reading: 8h49
